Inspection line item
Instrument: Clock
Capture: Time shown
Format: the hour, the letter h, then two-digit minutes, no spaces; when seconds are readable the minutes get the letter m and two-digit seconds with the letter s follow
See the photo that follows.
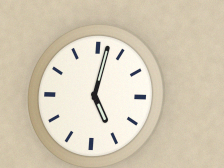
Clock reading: 5h02
